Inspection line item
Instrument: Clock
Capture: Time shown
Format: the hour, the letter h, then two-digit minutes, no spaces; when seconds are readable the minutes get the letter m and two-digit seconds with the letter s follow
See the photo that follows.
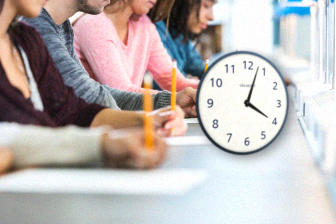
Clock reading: 4h03
